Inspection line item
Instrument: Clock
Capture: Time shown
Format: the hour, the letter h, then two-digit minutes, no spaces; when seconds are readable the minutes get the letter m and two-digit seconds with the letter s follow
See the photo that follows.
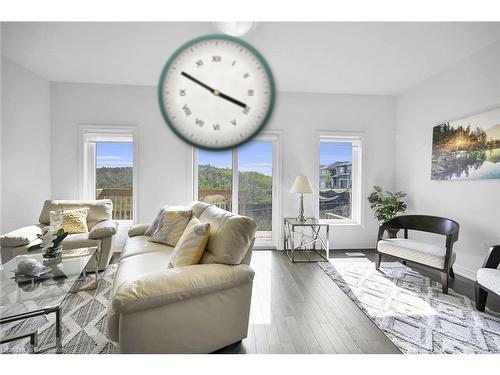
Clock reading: 3h50
